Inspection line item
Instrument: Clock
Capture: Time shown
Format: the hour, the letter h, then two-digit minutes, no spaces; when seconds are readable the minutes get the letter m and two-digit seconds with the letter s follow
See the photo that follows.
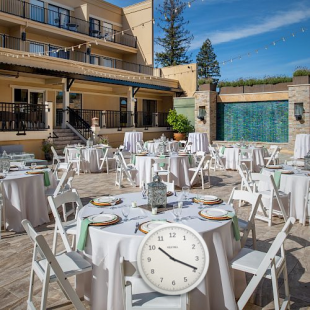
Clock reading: 10h19
